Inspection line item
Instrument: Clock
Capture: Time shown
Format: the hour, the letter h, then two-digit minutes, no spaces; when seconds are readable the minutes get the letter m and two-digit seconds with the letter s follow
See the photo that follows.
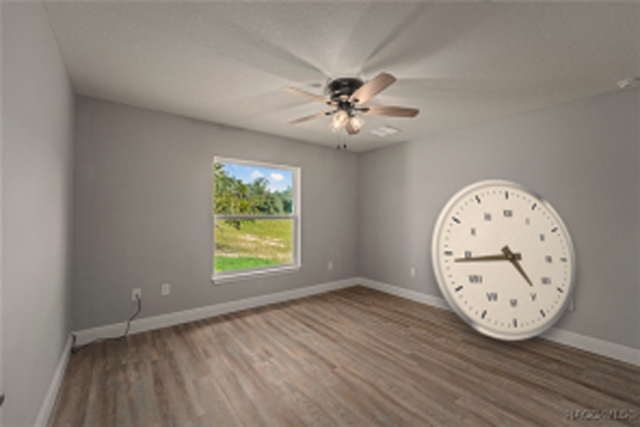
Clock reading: 4h44
